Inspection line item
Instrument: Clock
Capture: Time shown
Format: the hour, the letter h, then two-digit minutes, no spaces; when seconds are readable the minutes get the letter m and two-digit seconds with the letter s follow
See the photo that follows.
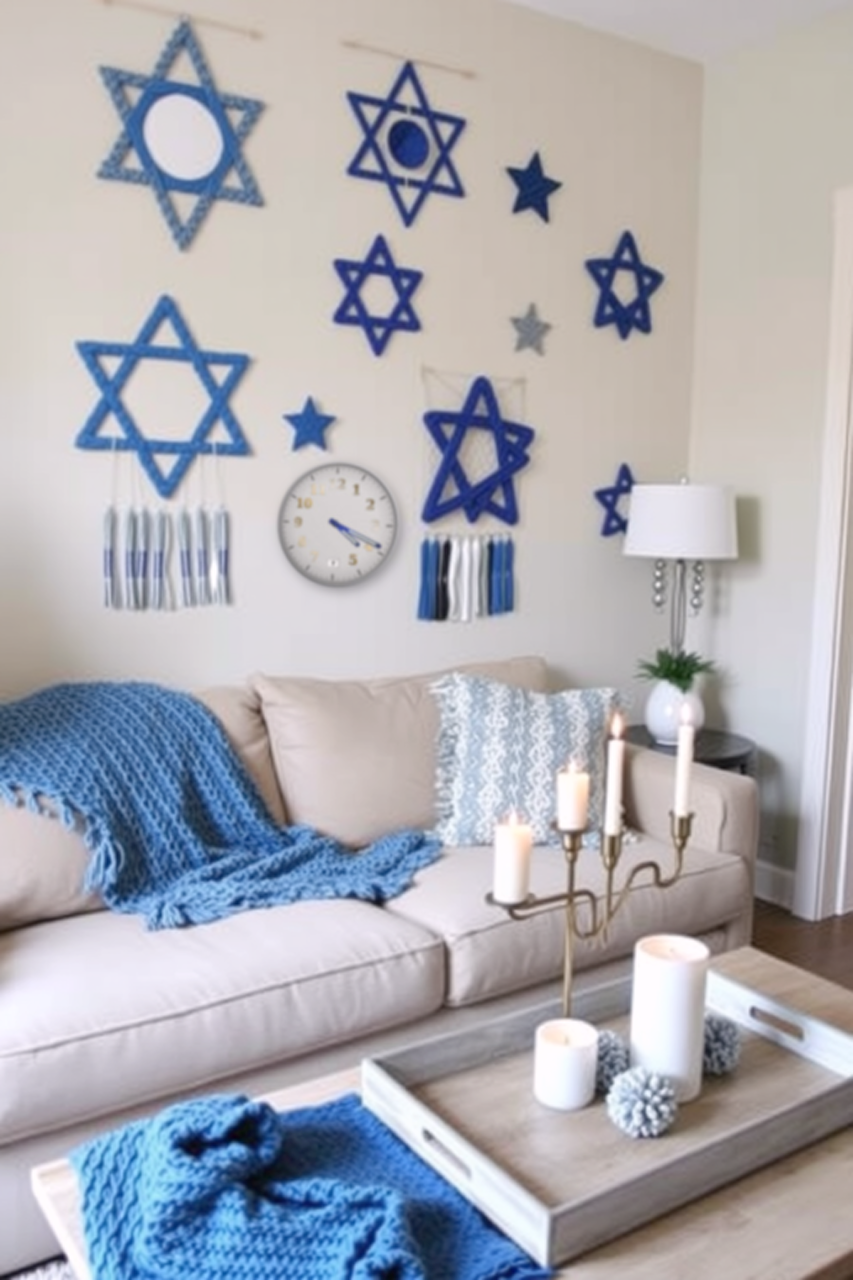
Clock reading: 4h19
